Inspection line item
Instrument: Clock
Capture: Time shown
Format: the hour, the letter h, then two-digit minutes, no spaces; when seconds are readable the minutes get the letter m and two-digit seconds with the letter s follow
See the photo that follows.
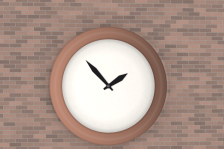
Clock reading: 1h53
